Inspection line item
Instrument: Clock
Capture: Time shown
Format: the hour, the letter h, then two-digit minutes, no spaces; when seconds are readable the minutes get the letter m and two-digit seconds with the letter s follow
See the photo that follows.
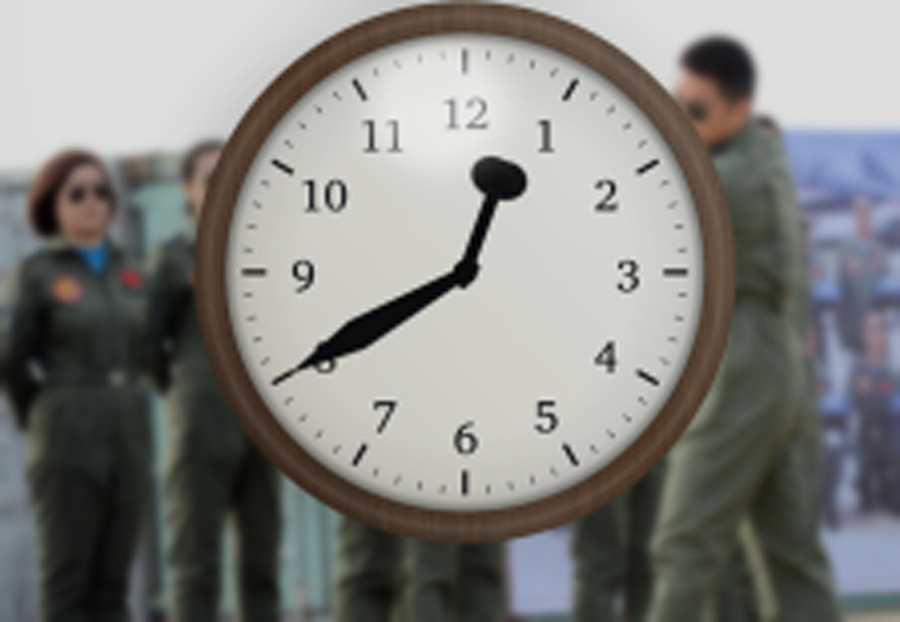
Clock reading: 12h40
